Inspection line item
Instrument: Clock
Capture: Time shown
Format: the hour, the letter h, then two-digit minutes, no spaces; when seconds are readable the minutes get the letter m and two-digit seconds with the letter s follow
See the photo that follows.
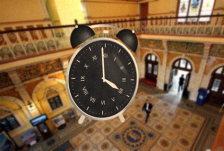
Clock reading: 3h59
